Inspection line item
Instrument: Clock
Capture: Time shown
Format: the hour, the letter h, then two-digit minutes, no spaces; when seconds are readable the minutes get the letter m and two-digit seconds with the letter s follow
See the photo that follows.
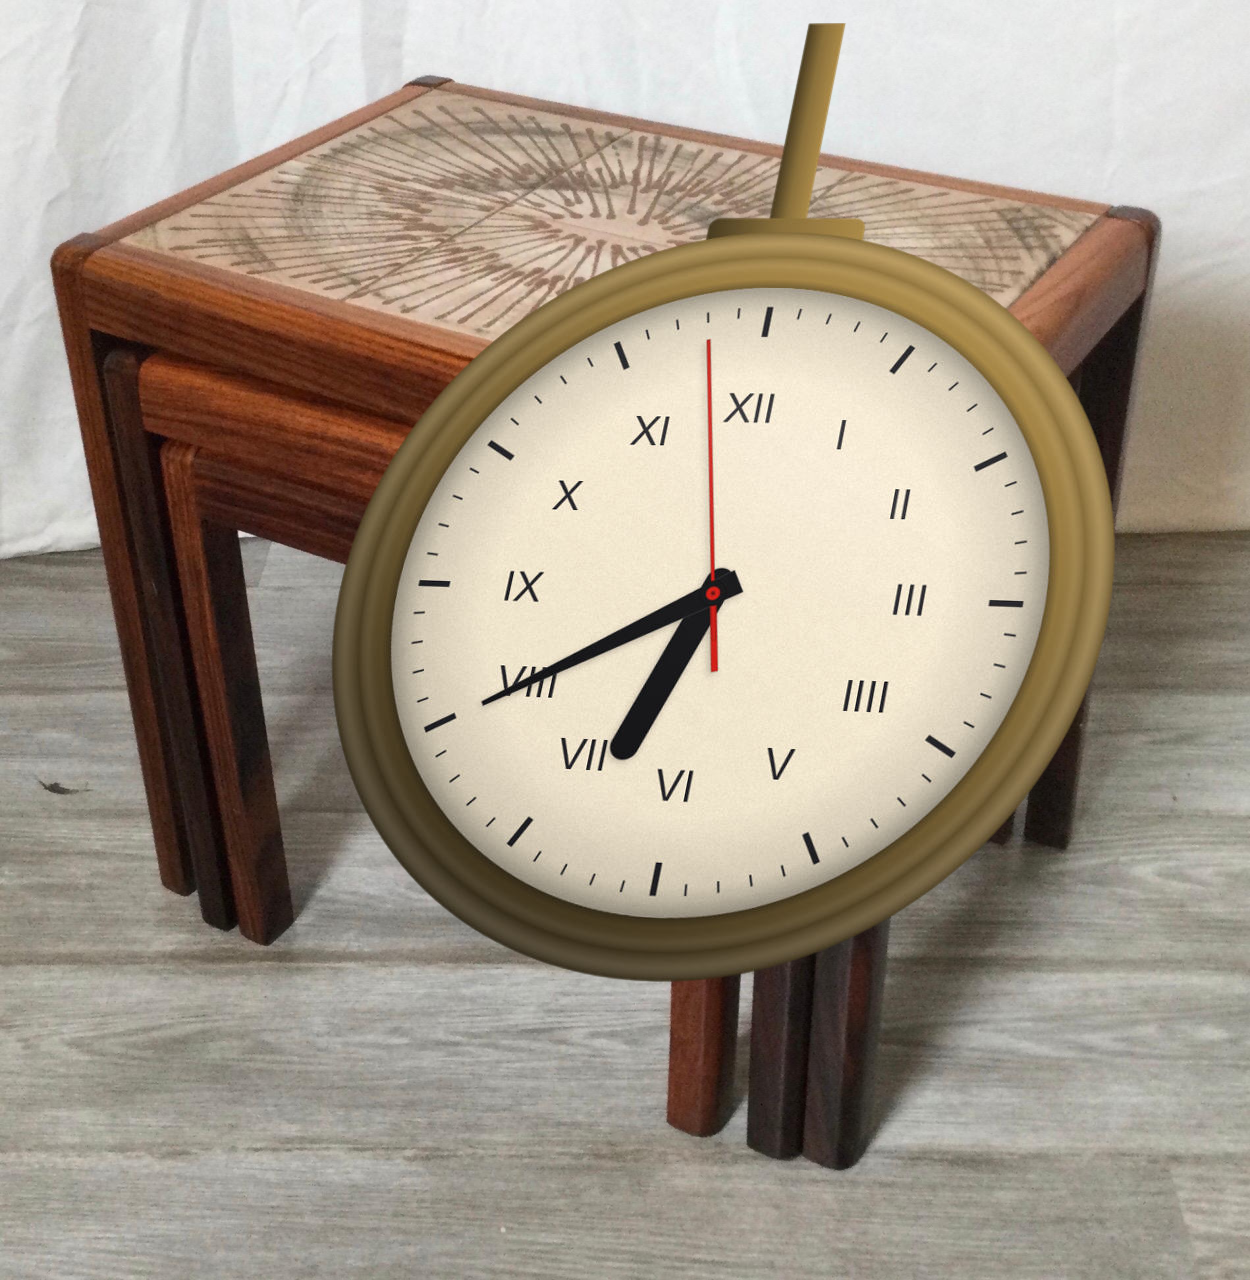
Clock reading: 6h39m58s
